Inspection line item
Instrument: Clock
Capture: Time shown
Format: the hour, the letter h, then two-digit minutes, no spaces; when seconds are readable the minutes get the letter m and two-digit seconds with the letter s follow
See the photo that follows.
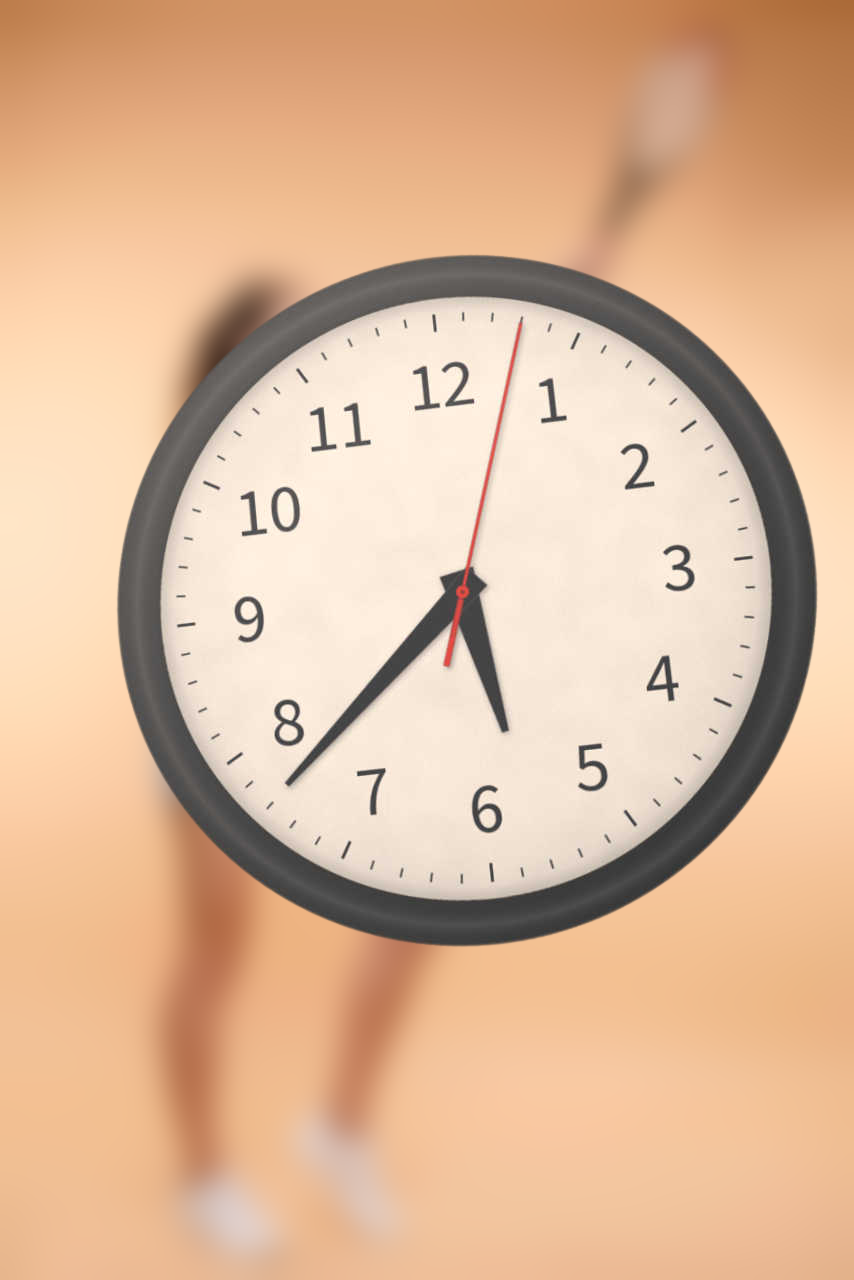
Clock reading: 5h38m03s
